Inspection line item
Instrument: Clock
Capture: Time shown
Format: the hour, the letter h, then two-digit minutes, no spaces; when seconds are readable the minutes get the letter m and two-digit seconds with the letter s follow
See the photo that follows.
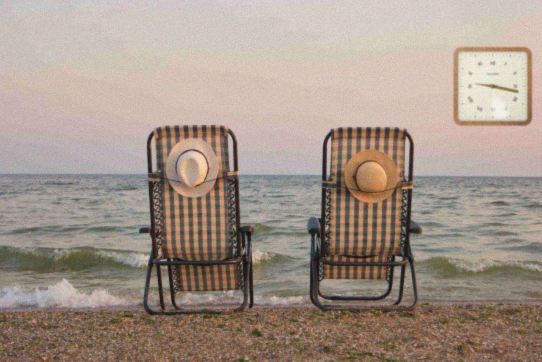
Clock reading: 9h17
